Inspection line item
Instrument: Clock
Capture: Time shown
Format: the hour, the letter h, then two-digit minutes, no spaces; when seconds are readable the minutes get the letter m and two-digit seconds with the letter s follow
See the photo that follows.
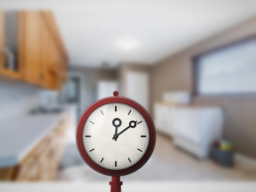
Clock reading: 12h09
